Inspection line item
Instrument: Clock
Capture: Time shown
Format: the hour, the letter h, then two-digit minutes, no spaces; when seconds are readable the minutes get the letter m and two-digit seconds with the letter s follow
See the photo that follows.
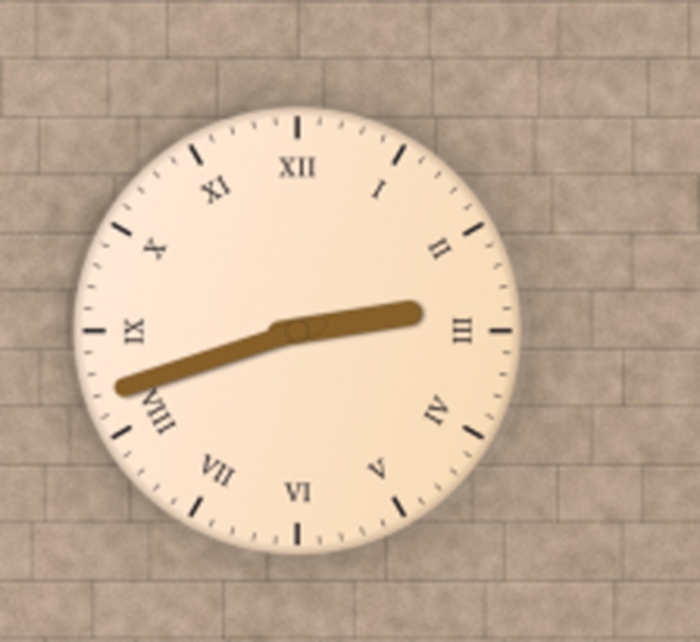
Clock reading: 2h42
